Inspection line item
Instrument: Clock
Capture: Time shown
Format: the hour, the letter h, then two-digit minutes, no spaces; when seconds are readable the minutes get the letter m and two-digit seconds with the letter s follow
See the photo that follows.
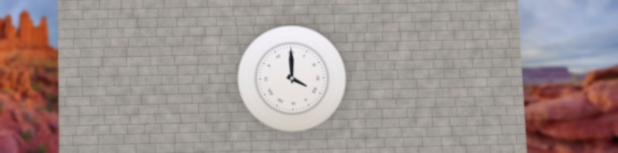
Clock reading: 4h00
